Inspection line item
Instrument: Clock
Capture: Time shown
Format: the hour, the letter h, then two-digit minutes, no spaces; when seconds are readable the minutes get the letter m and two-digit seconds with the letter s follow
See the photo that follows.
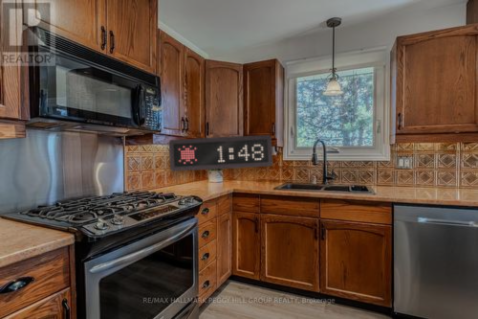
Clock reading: 1h48
